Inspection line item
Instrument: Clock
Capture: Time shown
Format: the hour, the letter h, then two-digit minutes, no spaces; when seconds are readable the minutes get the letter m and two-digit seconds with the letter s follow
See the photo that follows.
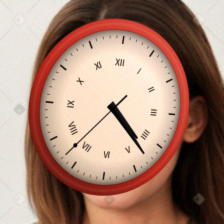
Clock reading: 4h22m37s
